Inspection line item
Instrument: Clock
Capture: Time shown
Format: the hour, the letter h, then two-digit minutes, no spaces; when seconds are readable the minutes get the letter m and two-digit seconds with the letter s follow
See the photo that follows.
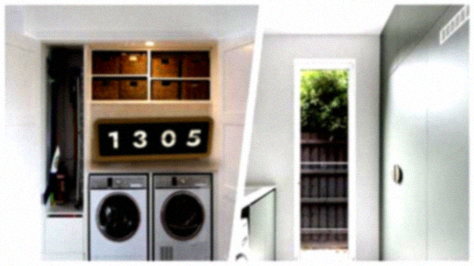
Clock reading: 13h05
